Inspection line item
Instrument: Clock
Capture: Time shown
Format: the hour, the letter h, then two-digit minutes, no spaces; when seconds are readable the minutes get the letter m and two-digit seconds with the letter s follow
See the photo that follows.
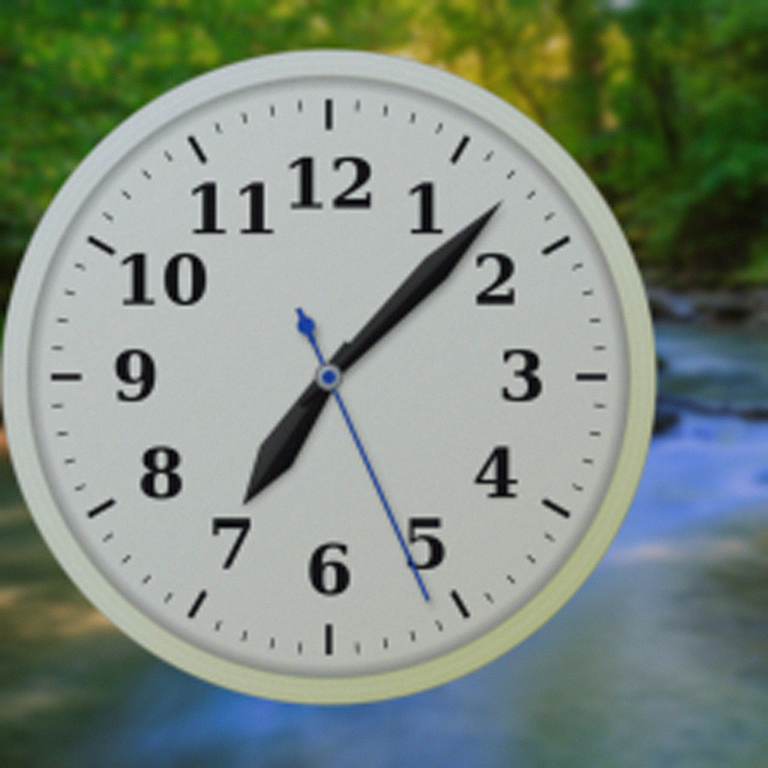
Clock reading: 7h07m26s
